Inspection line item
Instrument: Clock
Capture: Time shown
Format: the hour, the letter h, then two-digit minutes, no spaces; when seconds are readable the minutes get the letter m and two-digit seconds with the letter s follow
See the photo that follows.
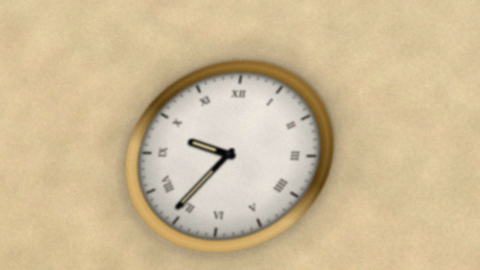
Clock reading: 9h36
